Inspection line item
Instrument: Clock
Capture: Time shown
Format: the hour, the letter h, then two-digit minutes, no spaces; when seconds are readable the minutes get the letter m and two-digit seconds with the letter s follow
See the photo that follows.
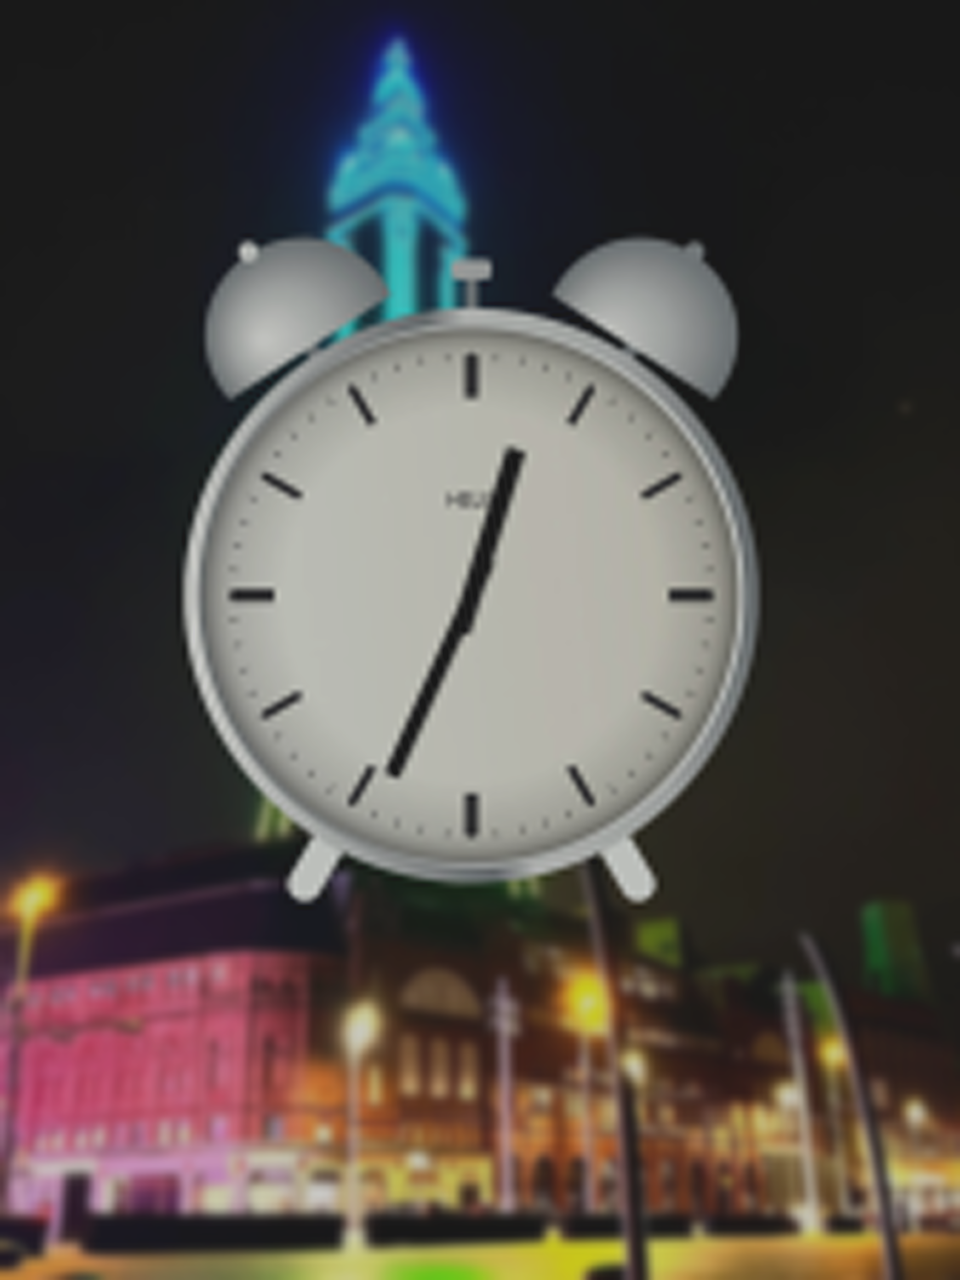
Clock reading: 12h34
